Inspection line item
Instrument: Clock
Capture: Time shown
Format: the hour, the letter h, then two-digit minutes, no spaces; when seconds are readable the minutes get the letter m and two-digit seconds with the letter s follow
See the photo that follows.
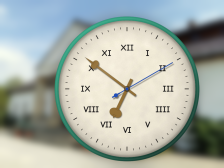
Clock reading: 6h51m10s
